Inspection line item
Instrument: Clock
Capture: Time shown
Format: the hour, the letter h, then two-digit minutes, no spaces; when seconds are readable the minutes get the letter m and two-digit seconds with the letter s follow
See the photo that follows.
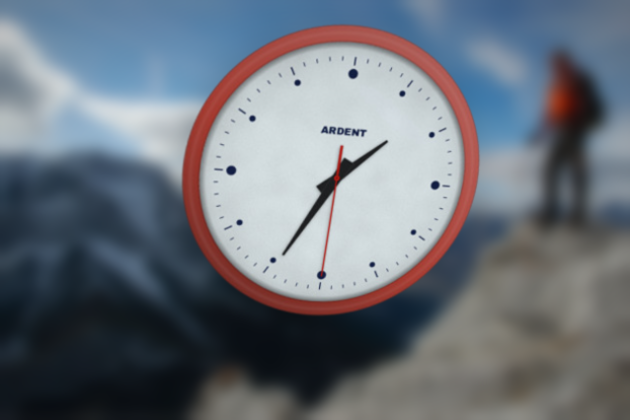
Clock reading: 1h34m30s
